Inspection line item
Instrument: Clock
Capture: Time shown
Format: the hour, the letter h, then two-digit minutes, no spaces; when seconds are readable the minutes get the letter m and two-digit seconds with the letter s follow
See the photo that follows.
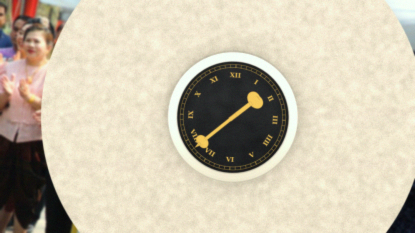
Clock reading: 1h38
